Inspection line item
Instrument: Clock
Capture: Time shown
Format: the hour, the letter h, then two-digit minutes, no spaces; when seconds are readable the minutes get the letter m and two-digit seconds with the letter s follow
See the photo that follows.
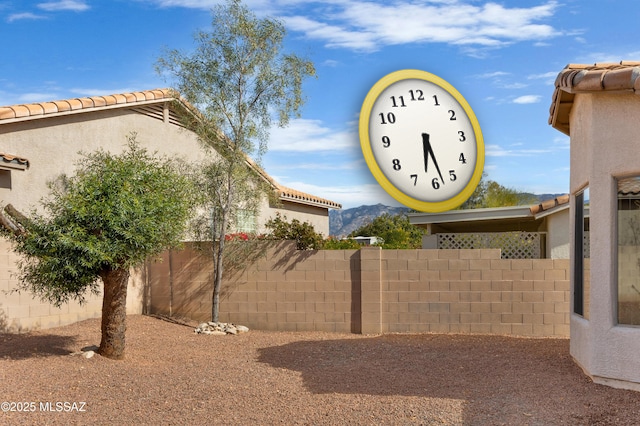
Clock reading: 6h28
